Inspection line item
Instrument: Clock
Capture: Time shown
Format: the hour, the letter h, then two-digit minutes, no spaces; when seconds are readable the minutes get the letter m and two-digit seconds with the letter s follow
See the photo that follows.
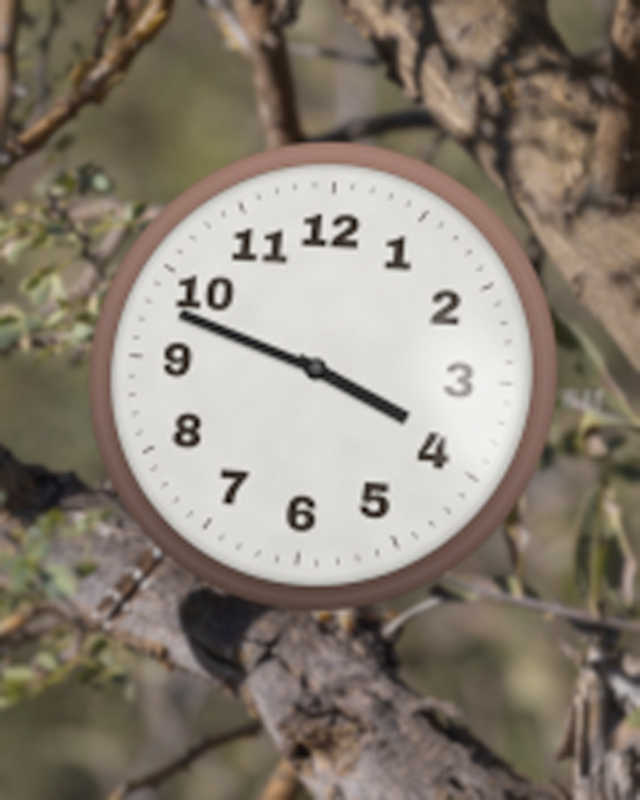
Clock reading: 3h48
